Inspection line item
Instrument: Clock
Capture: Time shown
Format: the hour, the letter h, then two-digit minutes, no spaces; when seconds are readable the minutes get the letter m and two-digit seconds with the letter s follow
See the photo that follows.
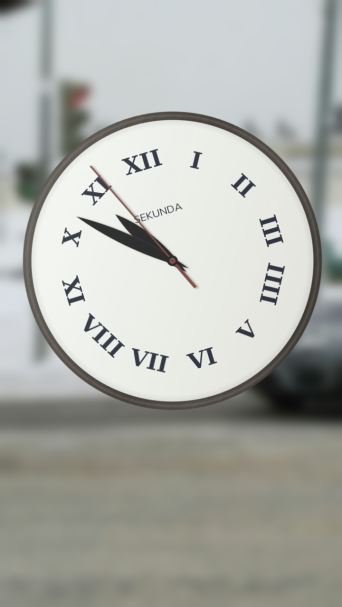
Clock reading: 10h51m56s
